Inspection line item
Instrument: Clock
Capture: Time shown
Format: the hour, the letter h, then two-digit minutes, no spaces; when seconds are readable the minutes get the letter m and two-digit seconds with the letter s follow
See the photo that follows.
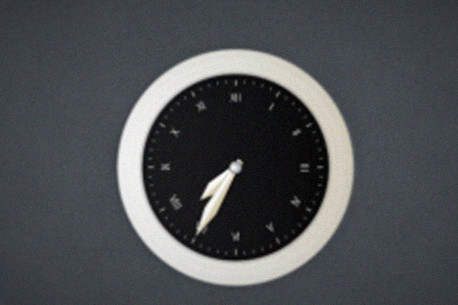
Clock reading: 7h35
